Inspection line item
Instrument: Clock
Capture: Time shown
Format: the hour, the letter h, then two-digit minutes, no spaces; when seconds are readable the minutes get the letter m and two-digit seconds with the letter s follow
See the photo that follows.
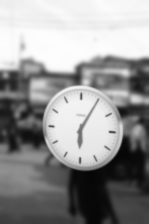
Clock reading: 6h05
